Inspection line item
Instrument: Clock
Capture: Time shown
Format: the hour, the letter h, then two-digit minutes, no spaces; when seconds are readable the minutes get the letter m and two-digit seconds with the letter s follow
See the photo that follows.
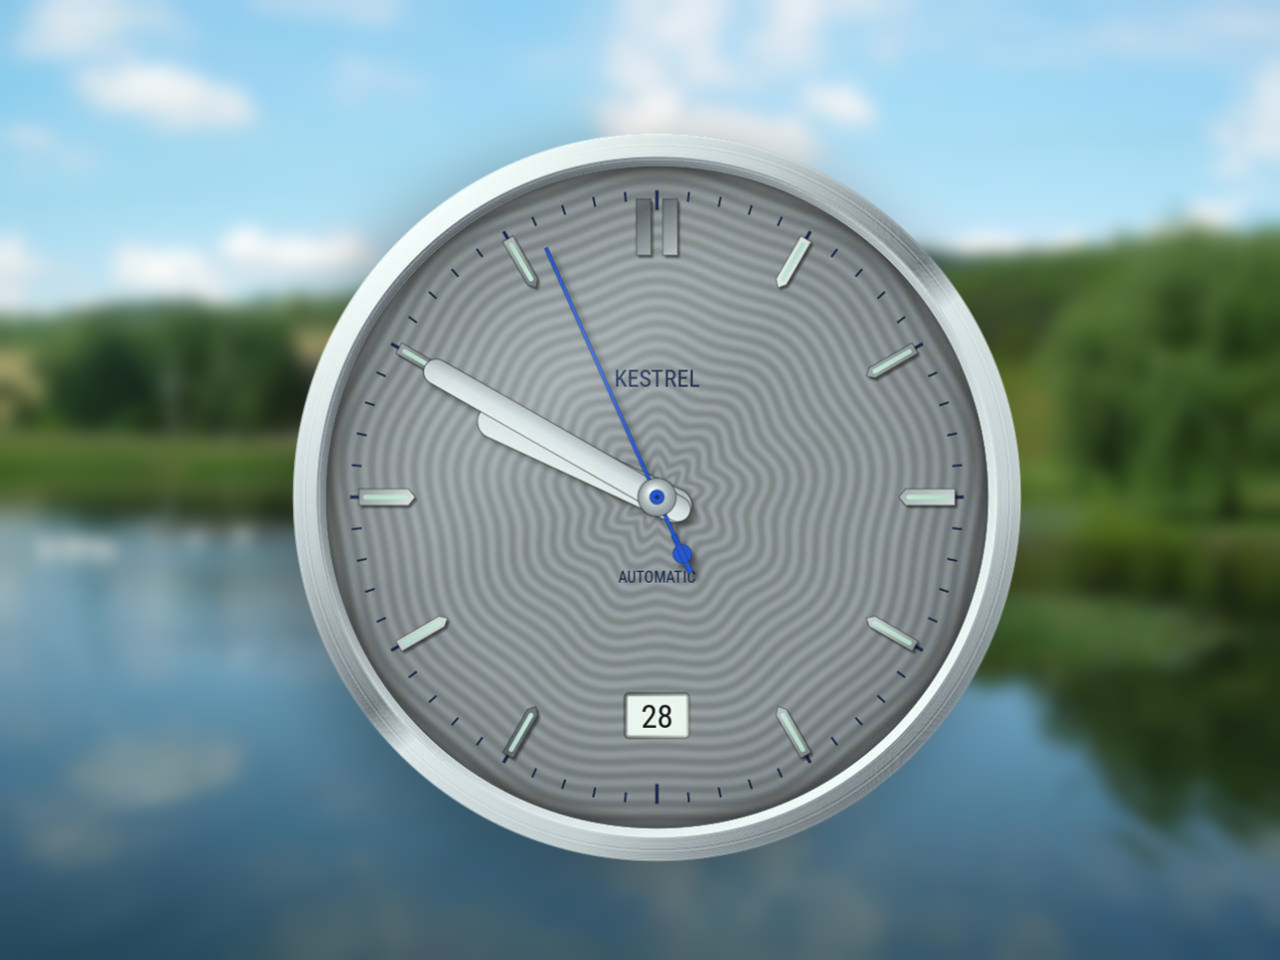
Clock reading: 9h49m56s
